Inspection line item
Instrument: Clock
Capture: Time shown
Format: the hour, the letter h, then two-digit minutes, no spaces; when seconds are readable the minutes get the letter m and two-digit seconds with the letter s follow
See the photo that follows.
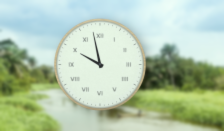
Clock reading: 9h58
